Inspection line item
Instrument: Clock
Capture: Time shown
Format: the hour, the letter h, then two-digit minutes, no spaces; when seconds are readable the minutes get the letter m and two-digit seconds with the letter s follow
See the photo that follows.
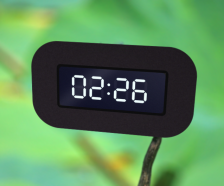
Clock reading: 2h26
